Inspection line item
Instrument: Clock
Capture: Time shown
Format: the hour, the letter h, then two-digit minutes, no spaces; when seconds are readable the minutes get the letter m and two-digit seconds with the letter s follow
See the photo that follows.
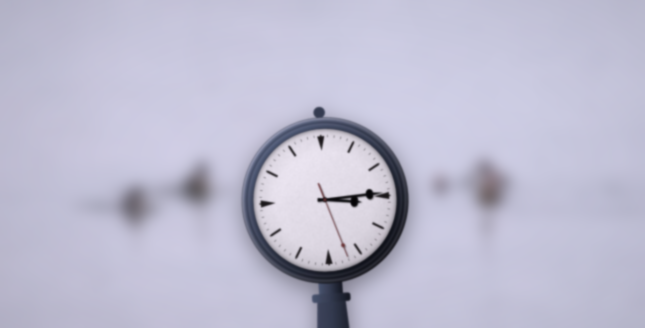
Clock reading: 3h14m27s
